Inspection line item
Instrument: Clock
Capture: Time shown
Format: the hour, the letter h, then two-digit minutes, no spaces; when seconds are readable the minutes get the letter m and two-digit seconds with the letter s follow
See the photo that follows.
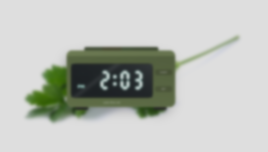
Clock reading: 2h03
